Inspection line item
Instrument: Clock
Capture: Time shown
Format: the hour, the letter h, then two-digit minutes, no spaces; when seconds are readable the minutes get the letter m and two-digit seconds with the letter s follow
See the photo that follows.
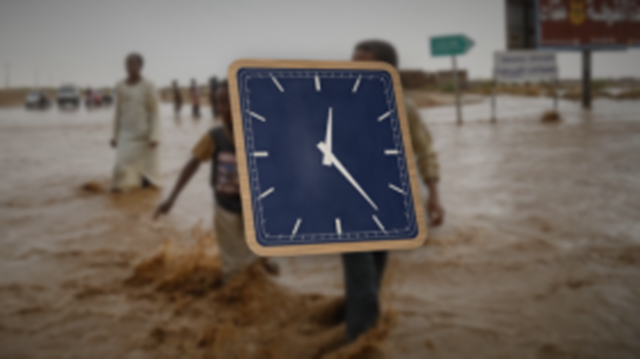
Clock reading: 12h24
